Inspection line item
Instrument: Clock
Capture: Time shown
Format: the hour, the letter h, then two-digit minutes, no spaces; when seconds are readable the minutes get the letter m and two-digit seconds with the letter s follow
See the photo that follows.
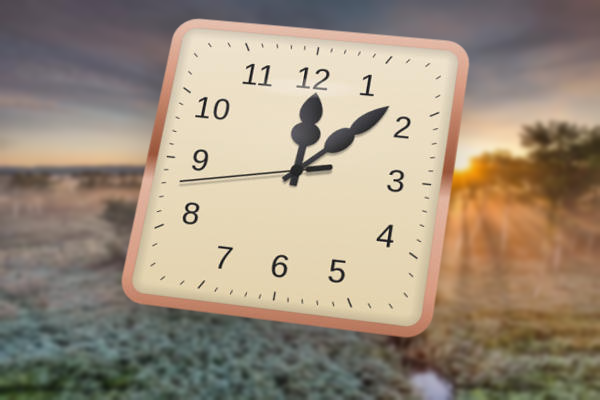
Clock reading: 12h07m43s
